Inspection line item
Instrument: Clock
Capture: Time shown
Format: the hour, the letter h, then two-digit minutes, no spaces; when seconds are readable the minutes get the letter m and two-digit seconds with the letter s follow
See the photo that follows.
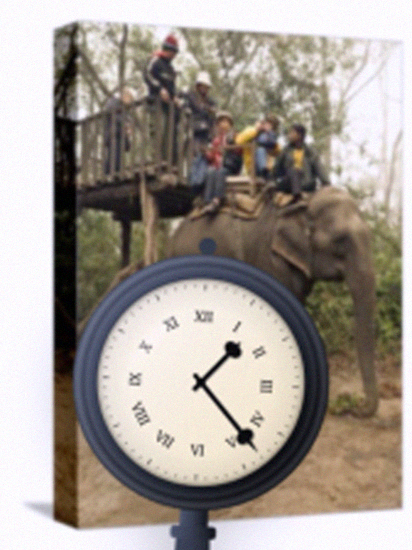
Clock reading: 1h23
